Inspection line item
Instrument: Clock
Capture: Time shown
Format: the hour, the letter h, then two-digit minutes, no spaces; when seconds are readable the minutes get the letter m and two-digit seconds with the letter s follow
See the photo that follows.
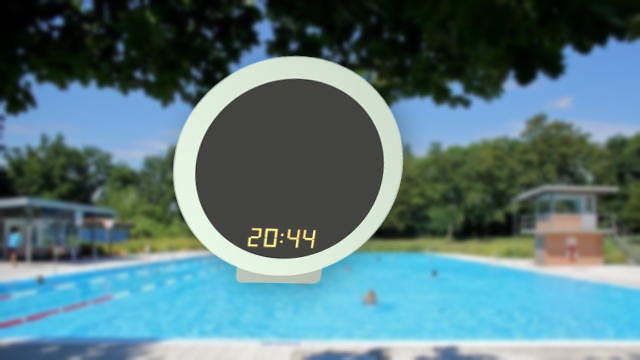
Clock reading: 20h44
